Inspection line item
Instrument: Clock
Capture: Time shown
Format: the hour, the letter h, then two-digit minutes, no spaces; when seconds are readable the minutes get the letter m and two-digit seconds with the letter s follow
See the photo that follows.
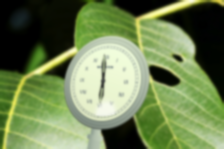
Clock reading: 5h59
